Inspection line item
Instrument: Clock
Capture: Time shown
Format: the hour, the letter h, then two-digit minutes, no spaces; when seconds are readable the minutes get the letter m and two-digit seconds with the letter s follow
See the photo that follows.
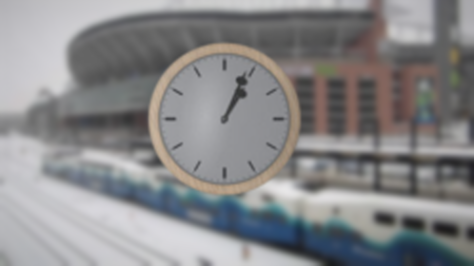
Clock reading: 1h04
